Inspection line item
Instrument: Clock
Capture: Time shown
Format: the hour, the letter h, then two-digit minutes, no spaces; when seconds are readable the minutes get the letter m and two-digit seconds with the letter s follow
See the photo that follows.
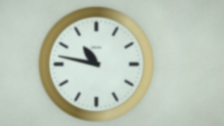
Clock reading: 10h47
